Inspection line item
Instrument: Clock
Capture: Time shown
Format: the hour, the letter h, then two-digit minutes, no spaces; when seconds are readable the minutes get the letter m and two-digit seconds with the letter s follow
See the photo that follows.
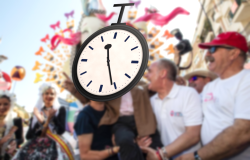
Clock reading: 11h26
